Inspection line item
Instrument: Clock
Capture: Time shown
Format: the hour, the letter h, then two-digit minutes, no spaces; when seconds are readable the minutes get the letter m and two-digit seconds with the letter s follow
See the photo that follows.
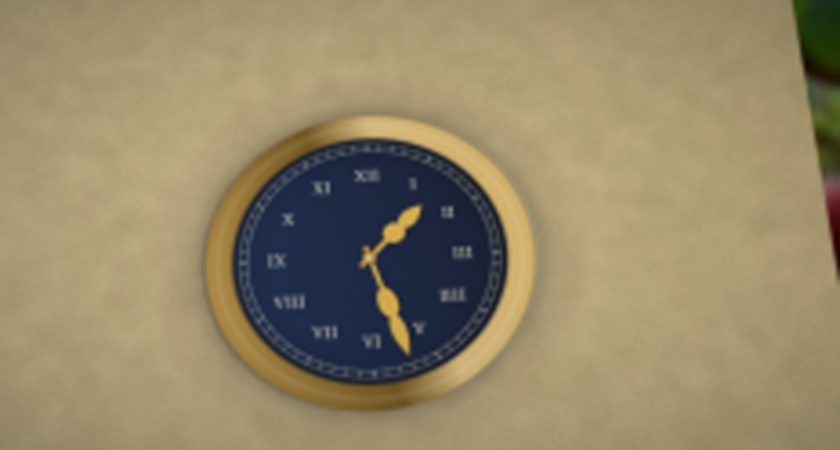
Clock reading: 1h27
